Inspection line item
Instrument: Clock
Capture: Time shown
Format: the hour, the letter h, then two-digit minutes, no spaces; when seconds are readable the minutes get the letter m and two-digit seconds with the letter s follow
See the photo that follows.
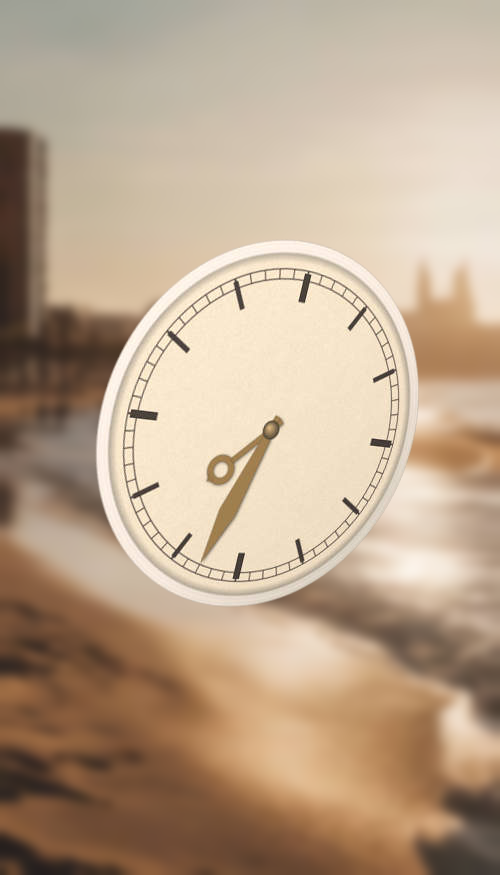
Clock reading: 7h33
